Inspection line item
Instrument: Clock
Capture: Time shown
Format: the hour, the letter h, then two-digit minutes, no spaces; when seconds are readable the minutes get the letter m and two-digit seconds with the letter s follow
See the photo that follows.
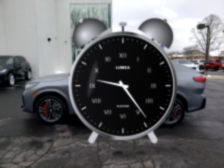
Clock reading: 9h24
